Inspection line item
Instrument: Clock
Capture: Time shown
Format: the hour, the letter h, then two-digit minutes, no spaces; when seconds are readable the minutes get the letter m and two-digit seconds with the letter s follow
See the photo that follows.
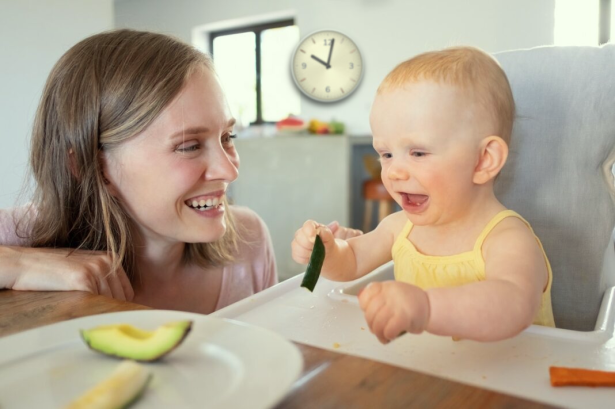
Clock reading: 10h02
